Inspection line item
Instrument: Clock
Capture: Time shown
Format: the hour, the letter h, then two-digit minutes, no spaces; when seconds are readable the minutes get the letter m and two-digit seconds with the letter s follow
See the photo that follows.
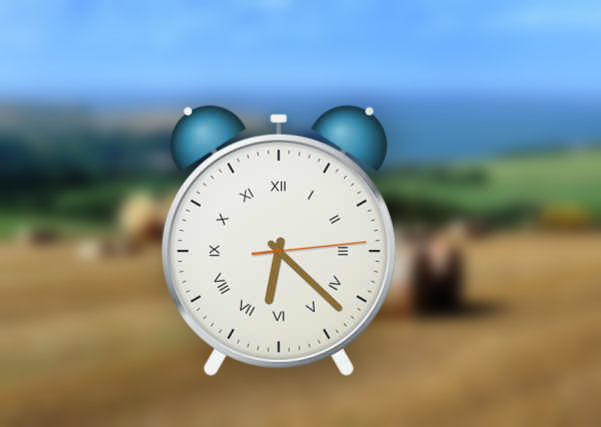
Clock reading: 6h22m14s
